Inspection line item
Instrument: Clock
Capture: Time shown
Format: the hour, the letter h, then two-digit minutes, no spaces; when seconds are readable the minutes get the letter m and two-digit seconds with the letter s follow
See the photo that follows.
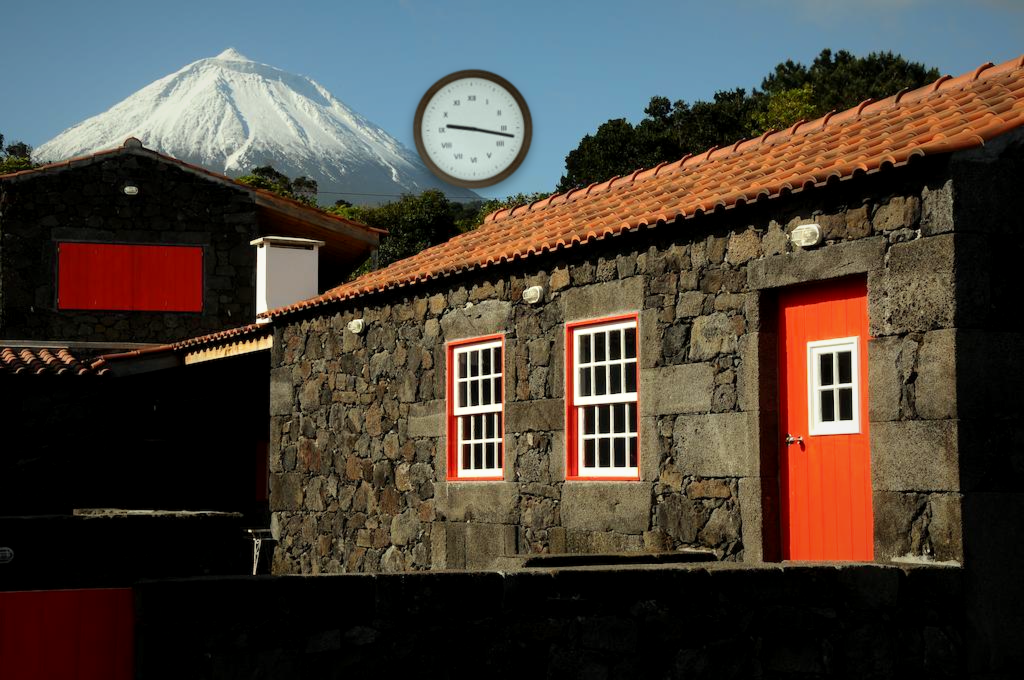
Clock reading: 9h17
